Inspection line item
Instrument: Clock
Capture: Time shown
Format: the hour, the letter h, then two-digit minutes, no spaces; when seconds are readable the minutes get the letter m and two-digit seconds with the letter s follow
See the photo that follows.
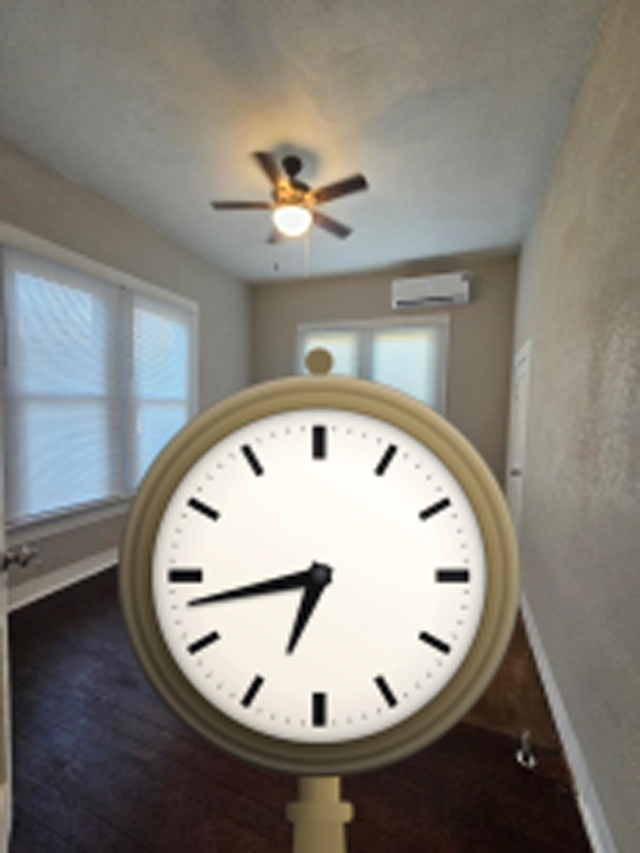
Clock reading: 6h43
